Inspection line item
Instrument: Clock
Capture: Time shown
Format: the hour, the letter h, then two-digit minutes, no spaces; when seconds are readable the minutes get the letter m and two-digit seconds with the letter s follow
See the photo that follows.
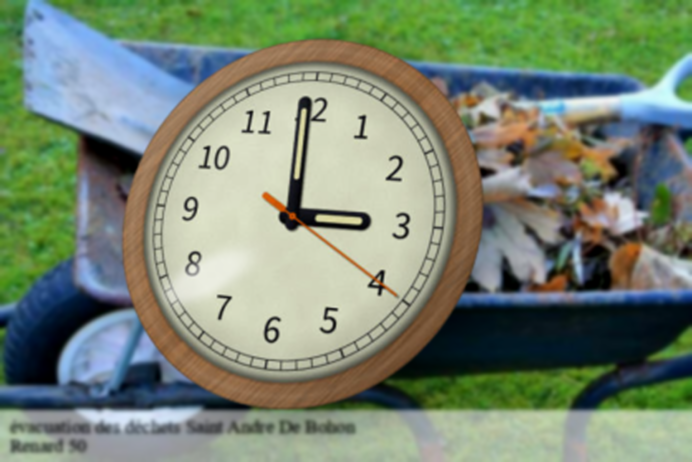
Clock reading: 2h59m20s
